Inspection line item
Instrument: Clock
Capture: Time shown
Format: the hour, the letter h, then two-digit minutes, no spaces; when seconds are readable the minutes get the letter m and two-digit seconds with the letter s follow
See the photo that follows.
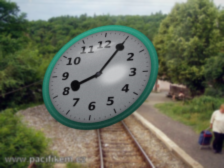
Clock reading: 8h05
